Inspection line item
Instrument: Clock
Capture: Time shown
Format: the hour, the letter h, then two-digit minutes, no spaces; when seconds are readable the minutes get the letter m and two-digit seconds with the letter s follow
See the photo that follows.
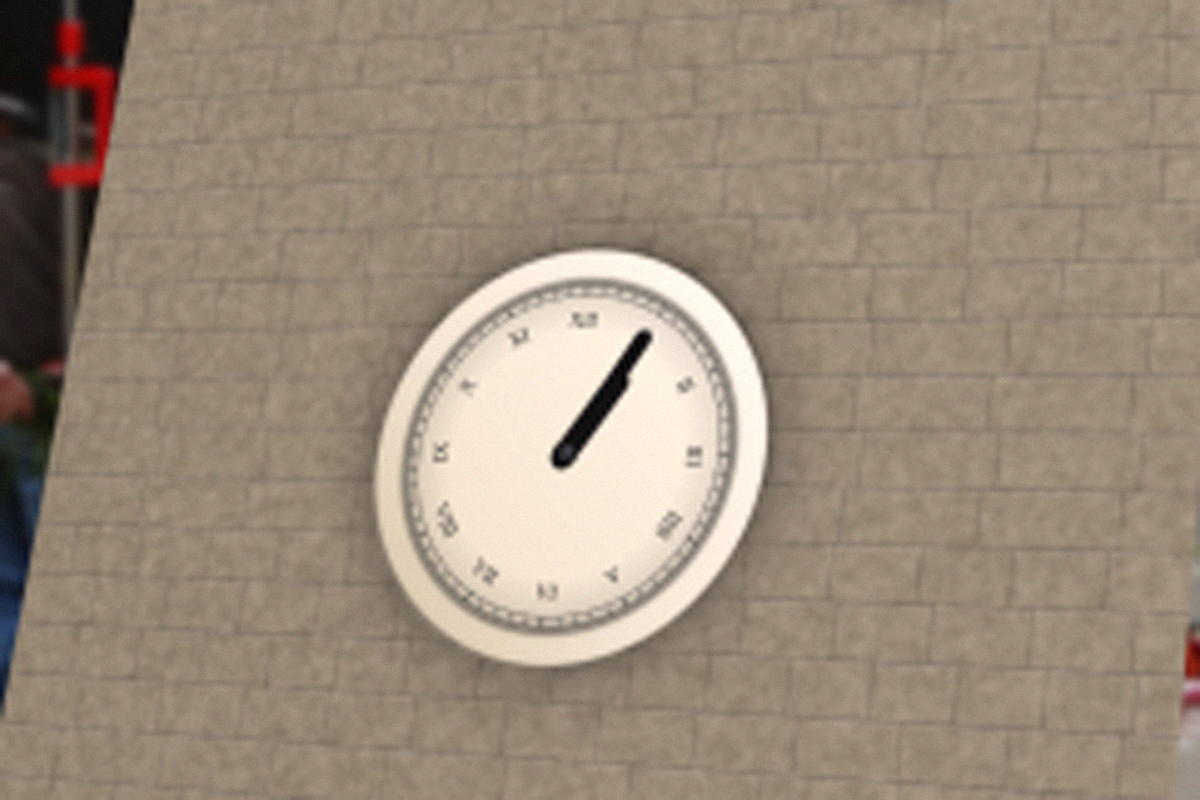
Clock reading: 1h05
